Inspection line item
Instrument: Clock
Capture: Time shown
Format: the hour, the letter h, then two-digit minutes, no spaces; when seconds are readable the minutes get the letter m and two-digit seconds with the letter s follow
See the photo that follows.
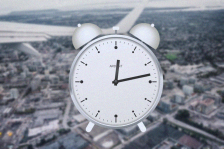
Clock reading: 12h13
